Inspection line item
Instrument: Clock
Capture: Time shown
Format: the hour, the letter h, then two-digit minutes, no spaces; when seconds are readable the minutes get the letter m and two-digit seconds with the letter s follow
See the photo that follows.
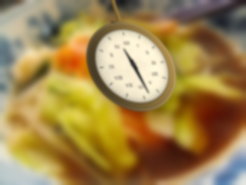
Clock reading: 11h28
